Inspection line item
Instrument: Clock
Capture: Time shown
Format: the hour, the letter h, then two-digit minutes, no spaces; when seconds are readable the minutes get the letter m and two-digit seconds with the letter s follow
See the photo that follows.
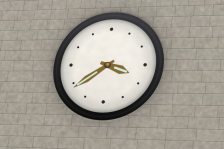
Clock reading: 3h39
